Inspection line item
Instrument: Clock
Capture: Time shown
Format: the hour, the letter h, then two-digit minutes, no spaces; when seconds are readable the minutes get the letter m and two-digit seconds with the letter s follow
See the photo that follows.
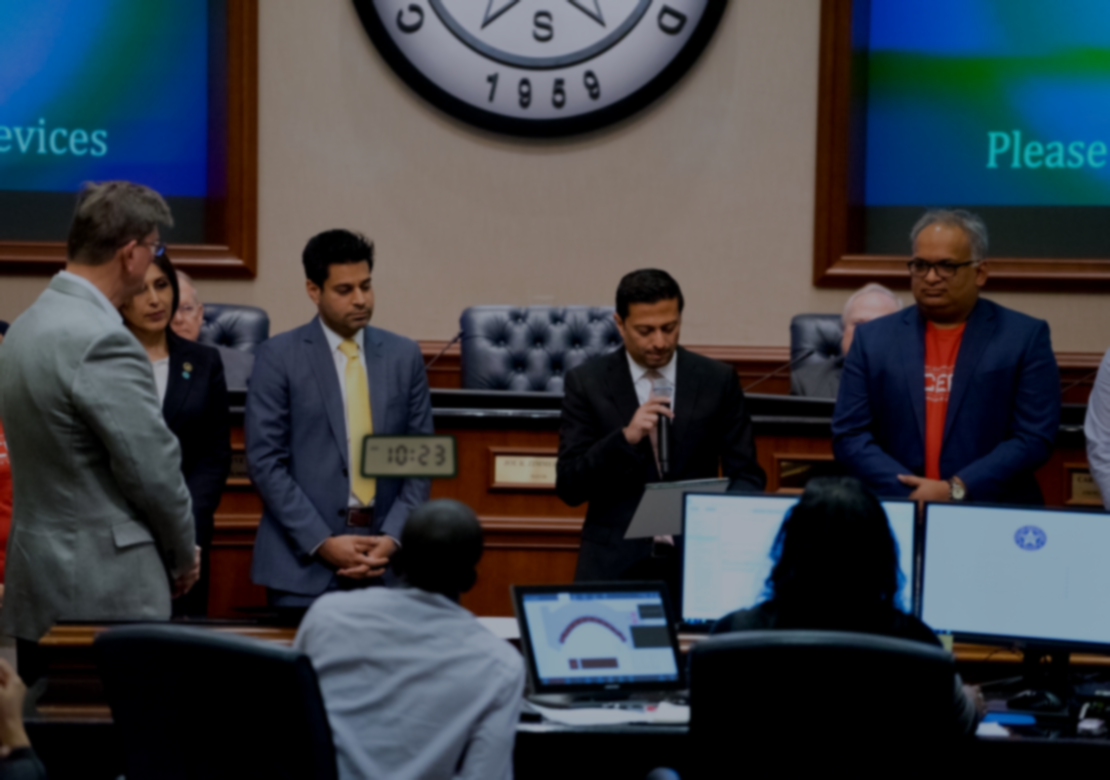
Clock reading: 10h23
